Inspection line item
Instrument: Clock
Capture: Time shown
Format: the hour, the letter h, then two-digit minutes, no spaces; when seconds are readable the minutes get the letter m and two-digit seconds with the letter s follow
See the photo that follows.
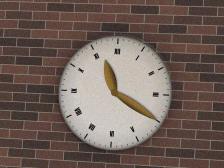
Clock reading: 11h20
